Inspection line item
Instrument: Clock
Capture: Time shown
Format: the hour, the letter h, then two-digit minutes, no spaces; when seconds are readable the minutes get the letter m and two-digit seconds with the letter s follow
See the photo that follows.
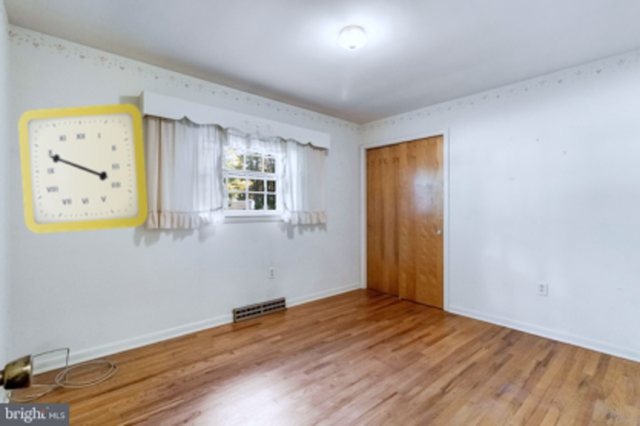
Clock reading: 3h49
